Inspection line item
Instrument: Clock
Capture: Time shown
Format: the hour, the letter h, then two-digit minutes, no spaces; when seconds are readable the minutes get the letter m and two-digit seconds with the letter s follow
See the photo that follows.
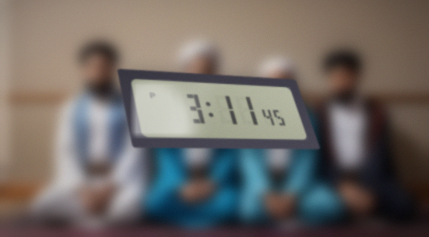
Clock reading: 3h11m45s
